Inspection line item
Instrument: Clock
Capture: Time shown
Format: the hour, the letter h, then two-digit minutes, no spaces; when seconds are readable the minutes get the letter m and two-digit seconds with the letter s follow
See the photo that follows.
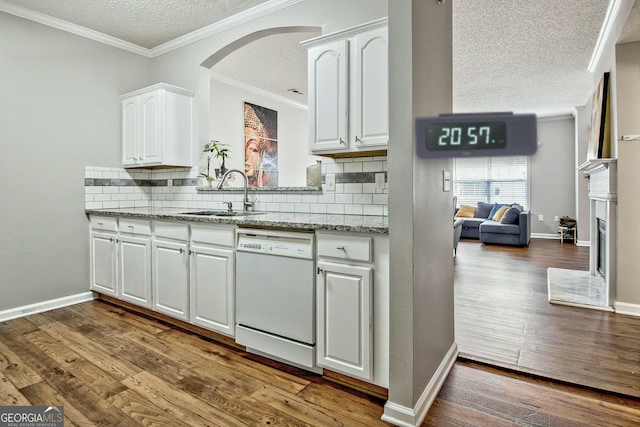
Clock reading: 20h57
